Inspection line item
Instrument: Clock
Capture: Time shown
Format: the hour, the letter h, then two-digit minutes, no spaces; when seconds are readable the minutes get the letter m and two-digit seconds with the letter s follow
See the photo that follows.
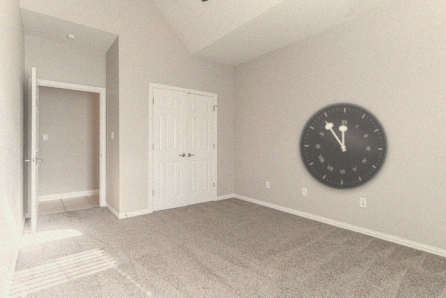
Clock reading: 11h54
